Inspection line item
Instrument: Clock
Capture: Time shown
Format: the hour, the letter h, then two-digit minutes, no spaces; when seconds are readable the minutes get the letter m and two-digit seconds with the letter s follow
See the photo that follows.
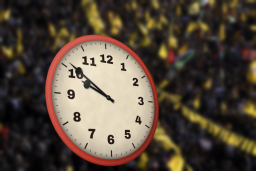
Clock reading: 9h51
